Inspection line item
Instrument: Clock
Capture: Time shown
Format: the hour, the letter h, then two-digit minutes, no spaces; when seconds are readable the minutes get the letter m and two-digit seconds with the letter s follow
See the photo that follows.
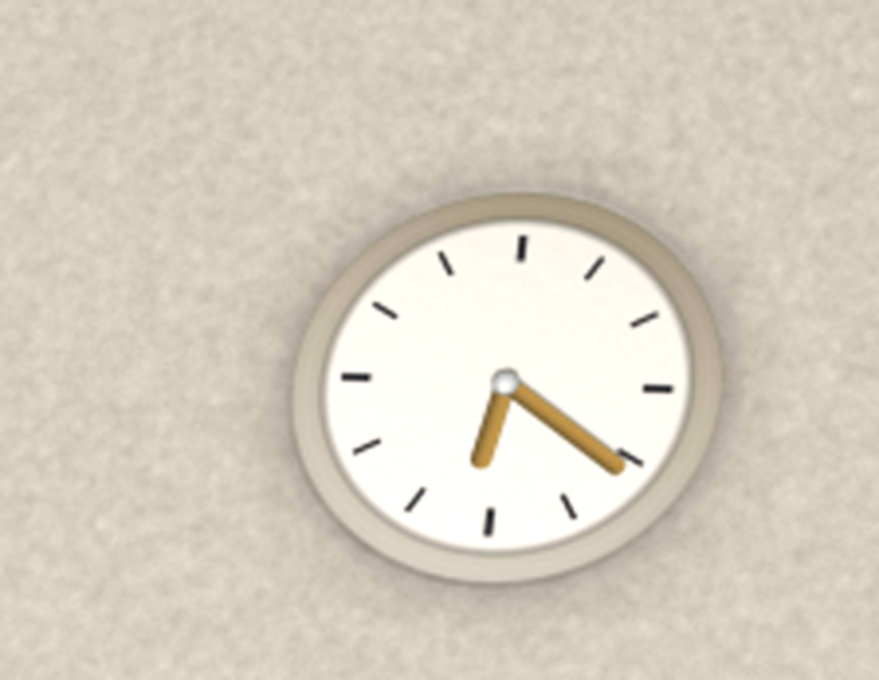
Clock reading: 6h21
